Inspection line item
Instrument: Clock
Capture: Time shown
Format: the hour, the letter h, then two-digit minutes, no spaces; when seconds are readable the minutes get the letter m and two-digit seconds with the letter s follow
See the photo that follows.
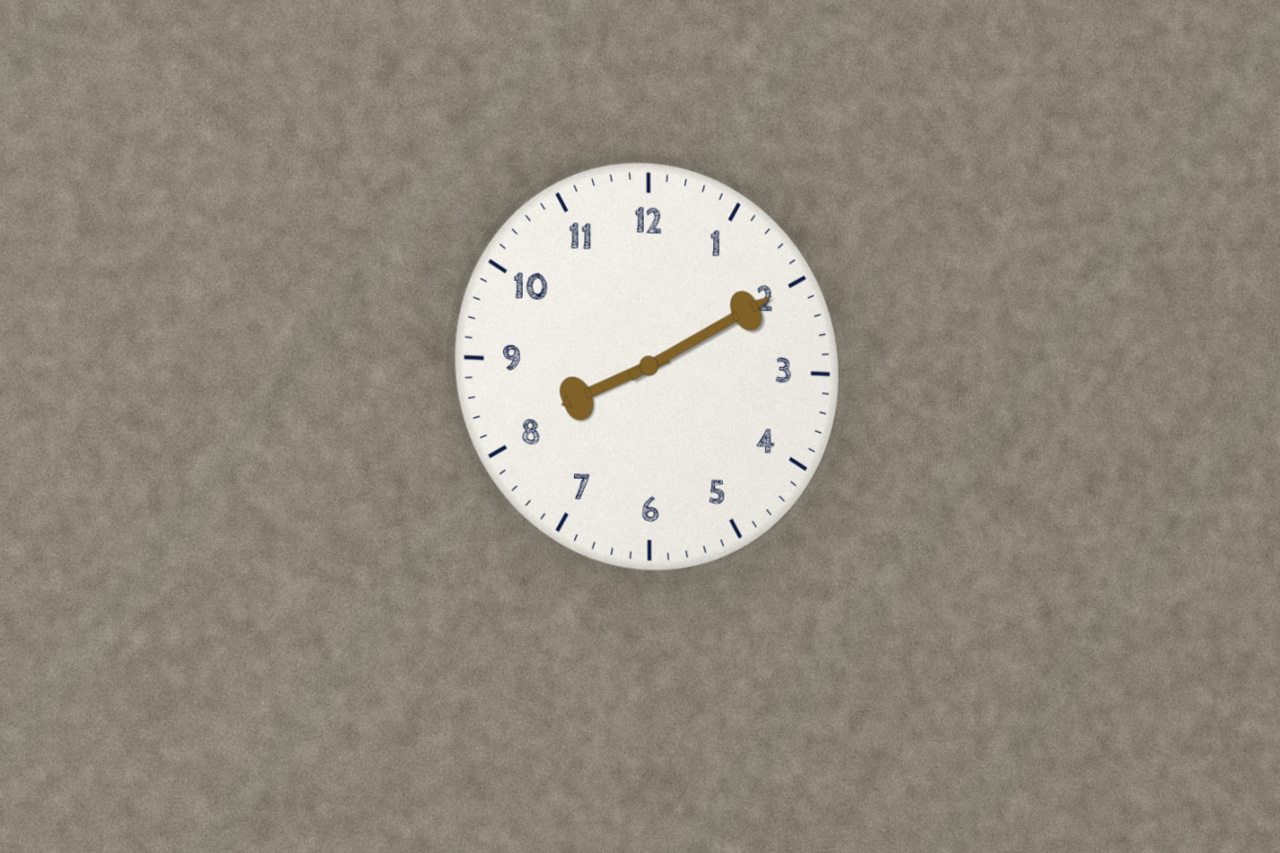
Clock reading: 8h10
